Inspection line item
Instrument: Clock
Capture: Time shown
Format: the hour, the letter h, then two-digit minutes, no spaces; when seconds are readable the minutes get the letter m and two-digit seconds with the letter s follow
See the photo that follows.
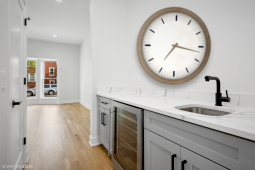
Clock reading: 7h17
